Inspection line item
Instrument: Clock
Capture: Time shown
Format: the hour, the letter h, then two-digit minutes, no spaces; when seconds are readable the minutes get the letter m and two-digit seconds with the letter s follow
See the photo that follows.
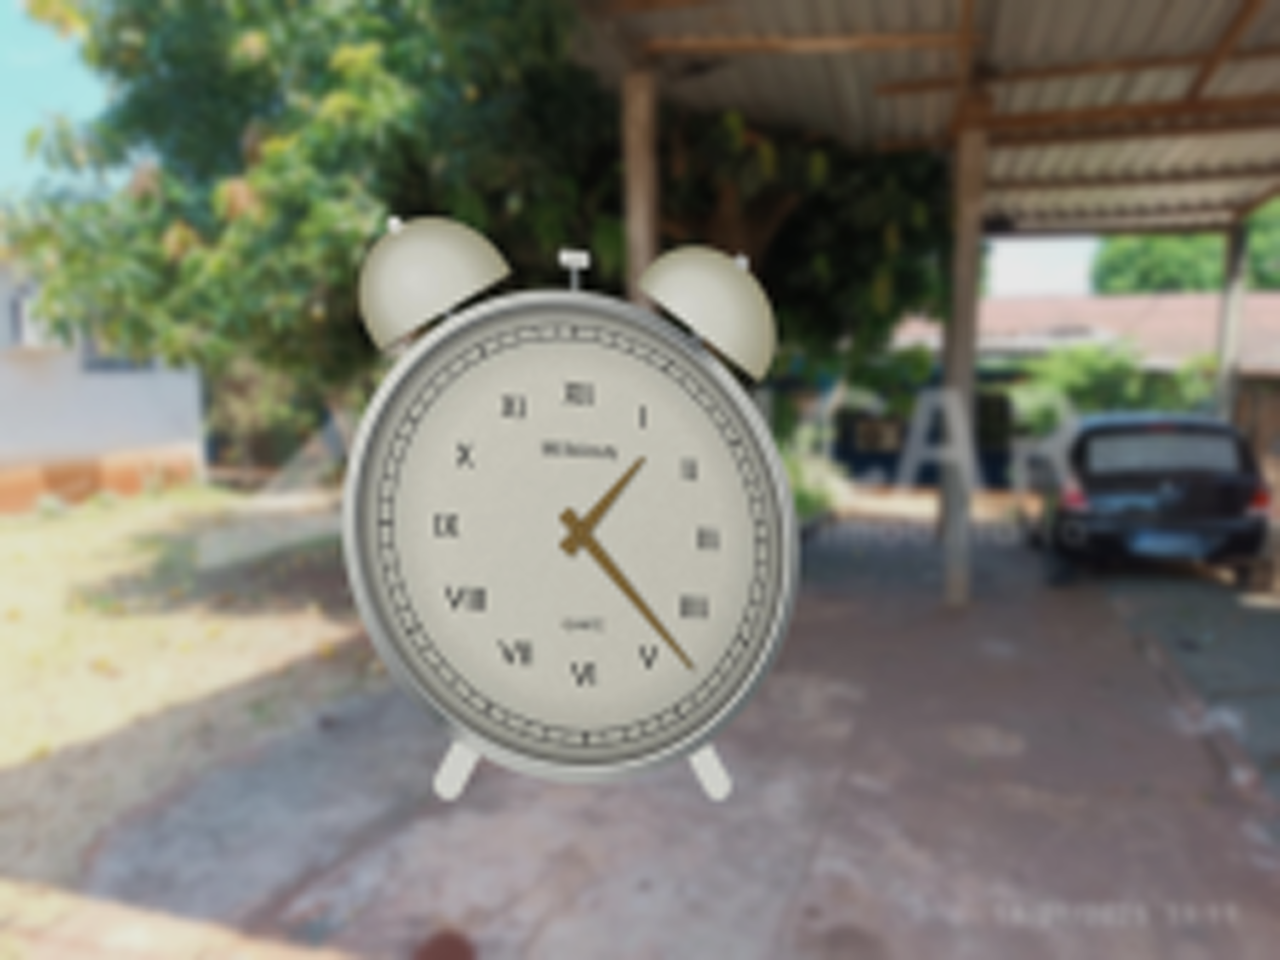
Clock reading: 1h23
